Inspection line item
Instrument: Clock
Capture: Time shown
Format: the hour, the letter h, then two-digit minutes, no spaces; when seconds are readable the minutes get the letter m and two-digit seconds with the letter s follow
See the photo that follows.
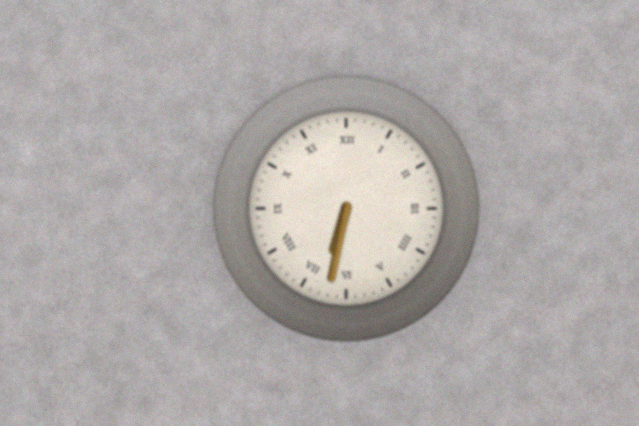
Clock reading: 6h32
